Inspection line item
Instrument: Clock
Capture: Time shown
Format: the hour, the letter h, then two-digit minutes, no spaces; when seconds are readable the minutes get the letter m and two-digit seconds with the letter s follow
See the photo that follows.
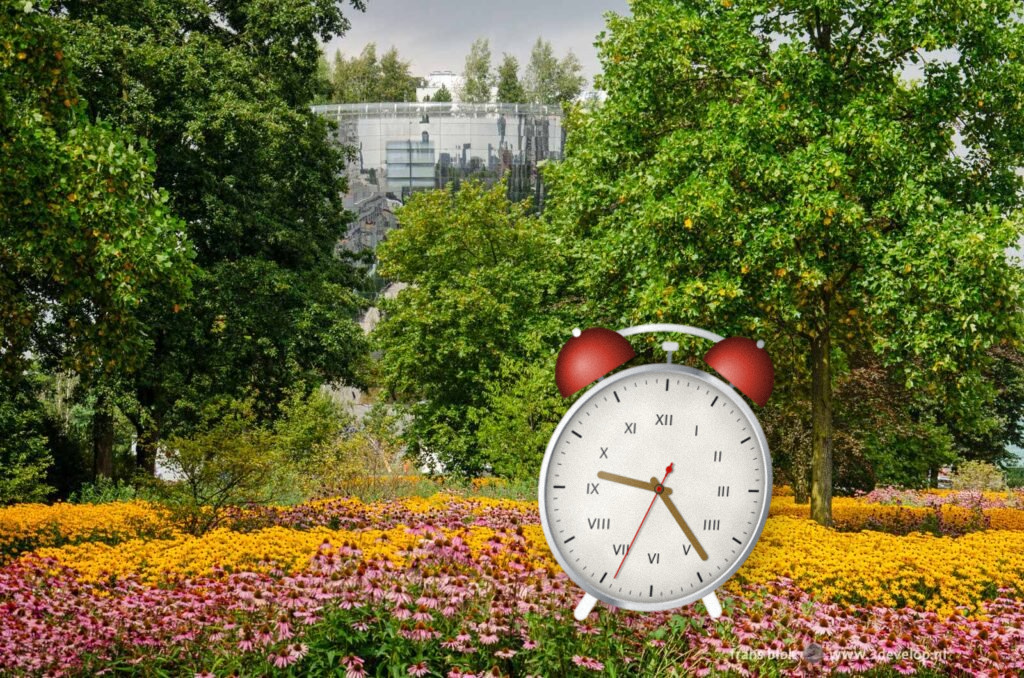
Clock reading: 9h23m34s
